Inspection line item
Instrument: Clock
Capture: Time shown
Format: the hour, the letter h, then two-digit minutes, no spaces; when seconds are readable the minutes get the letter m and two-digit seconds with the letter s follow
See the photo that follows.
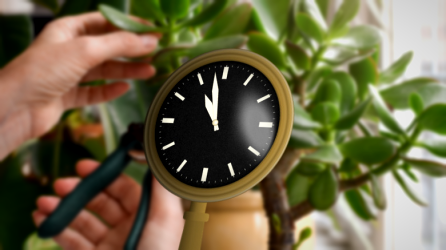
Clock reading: 10h58
